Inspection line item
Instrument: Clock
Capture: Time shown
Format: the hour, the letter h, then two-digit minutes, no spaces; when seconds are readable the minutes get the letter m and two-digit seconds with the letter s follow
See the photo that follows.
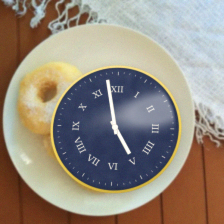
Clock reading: 4h58
